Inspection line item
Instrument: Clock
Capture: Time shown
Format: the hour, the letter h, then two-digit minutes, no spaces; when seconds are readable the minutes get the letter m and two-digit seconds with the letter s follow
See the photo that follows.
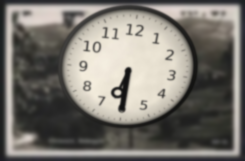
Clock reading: 6h30
